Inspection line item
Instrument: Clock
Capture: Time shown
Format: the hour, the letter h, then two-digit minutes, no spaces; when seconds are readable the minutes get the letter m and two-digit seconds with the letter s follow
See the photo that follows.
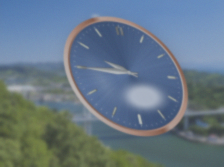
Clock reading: 9h45
